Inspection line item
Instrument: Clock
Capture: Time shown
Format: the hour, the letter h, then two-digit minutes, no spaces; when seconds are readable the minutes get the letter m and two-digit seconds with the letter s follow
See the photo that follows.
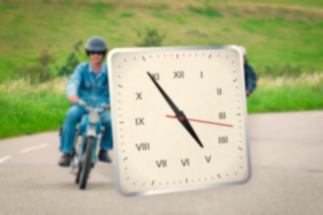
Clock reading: 4h54m17s
